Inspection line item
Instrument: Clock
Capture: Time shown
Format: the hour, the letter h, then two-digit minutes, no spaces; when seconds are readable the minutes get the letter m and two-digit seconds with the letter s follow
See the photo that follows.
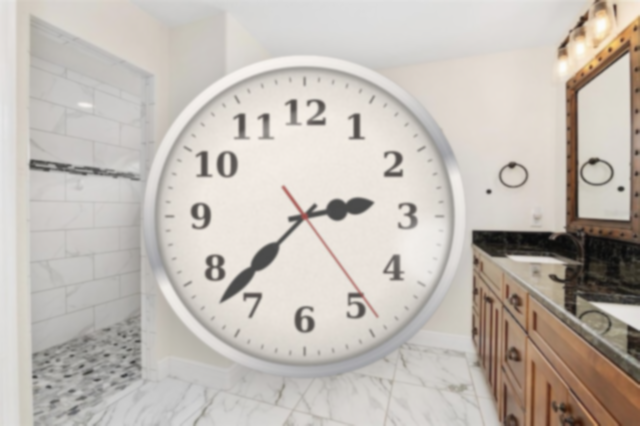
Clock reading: 2h37m24s
